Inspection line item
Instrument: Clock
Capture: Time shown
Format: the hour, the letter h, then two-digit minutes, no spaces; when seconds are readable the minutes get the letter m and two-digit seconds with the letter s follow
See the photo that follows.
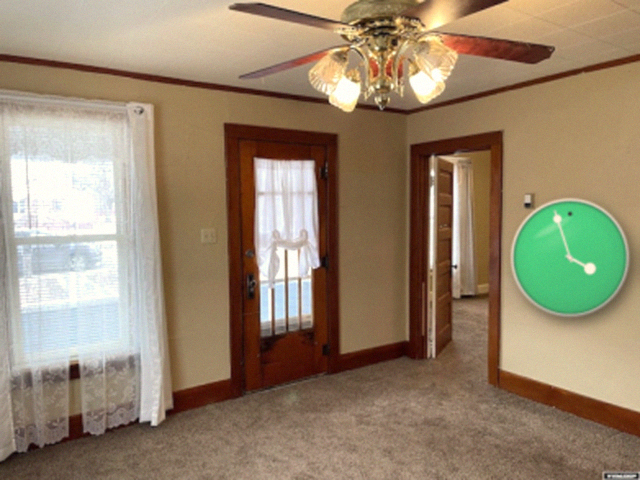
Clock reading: 3h57
